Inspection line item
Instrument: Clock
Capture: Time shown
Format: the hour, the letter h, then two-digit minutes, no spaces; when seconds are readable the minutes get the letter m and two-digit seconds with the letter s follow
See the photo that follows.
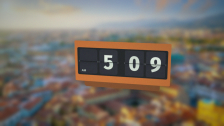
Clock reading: 5h09
